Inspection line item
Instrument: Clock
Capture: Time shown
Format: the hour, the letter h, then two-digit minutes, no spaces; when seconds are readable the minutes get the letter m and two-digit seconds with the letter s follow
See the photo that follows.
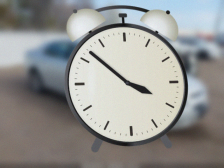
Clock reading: 3h52
